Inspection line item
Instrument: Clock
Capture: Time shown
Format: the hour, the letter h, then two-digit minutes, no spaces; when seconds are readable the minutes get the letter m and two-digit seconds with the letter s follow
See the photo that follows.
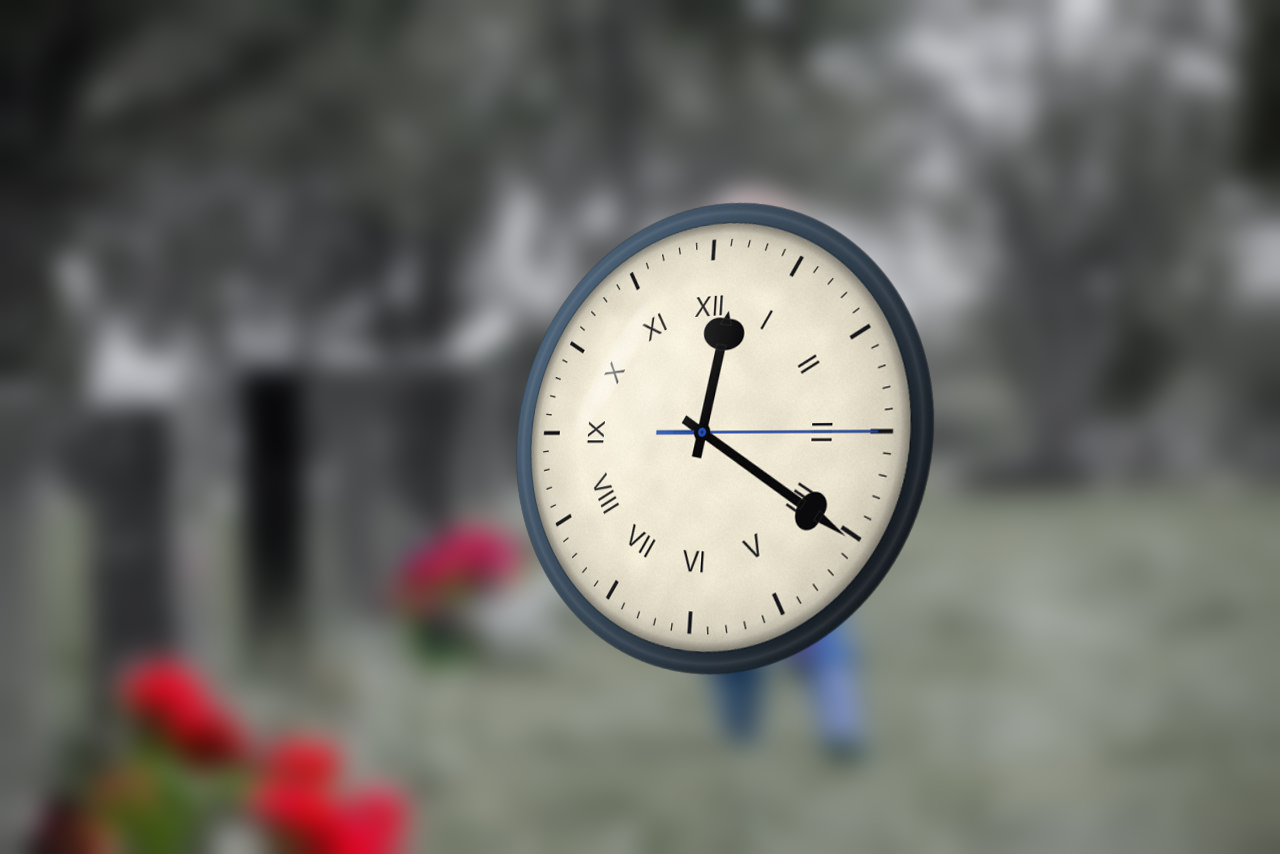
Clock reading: 12h20m15s
